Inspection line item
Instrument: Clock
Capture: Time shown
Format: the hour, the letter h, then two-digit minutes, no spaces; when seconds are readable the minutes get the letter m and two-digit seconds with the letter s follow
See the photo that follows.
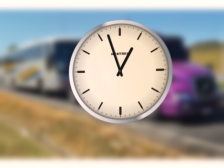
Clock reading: 12h57
